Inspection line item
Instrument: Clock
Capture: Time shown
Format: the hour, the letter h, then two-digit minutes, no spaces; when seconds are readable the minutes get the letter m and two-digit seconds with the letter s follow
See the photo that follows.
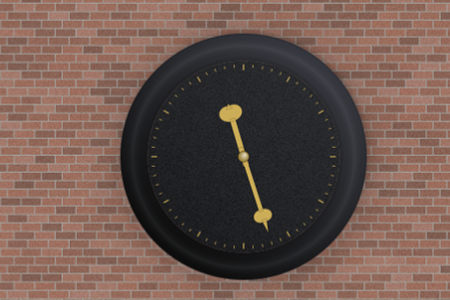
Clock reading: 11h27
